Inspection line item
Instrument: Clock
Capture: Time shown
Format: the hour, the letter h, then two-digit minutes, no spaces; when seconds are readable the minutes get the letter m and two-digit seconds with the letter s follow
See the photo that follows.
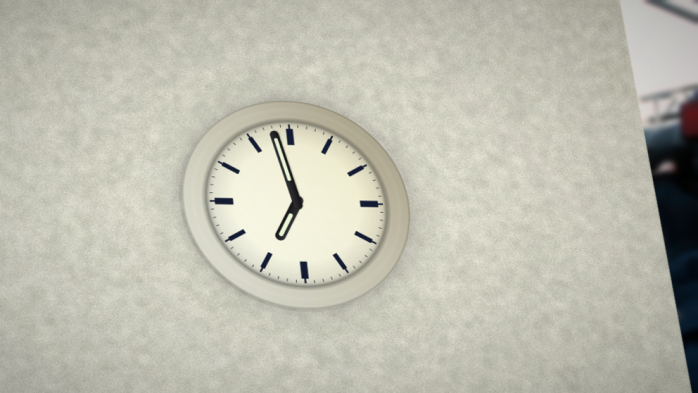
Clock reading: 6h58
